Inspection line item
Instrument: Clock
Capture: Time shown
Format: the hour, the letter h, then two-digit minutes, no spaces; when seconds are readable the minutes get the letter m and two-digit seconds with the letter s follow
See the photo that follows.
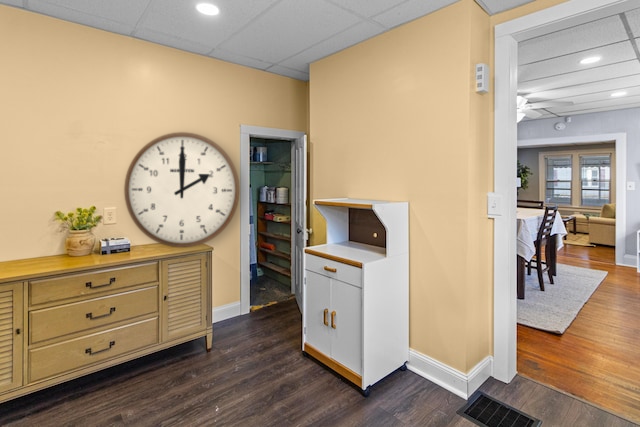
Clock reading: 2h00
